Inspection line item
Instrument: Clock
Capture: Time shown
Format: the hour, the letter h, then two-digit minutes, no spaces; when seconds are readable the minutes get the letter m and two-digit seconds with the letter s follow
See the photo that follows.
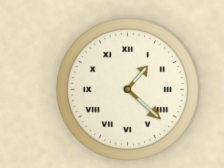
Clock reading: 1h22
